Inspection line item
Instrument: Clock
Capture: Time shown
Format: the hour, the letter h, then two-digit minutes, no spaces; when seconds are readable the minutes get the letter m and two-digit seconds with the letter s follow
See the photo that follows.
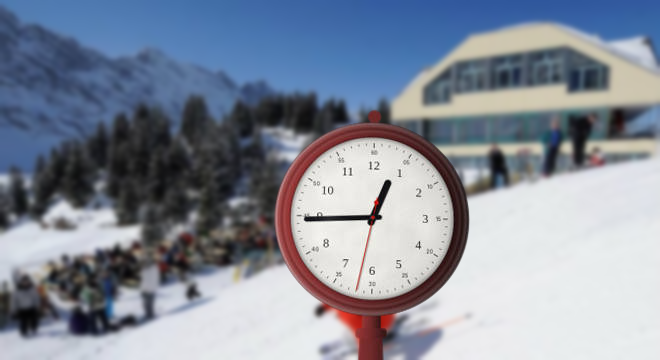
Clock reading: 12h44m32s
